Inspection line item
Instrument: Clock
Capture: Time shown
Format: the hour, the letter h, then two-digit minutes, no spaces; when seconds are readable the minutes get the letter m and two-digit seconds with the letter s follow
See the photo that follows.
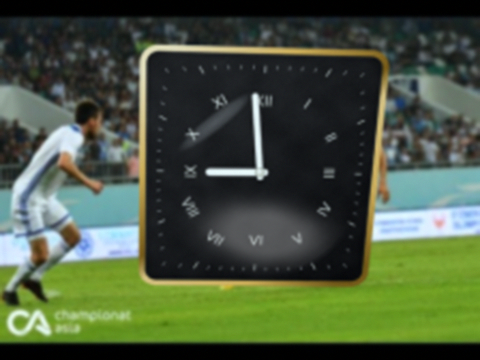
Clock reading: 8h59
